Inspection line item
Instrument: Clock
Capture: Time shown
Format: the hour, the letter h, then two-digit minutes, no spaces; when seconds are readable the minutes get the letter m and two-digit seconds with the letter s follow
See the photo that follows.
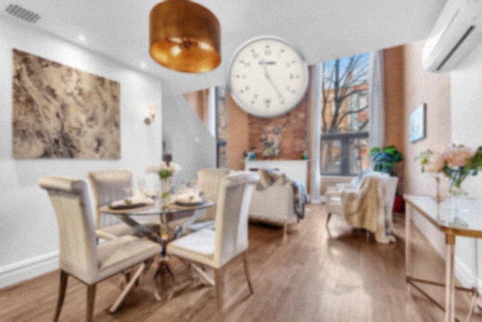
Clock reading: 11h24
